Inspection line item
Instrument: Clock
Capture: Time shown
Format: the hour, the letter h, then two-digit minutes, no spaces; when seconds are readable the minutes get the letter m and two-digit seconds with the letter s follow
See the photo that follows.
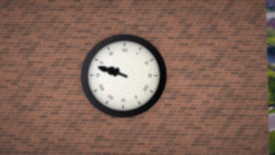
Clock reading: 9h48
